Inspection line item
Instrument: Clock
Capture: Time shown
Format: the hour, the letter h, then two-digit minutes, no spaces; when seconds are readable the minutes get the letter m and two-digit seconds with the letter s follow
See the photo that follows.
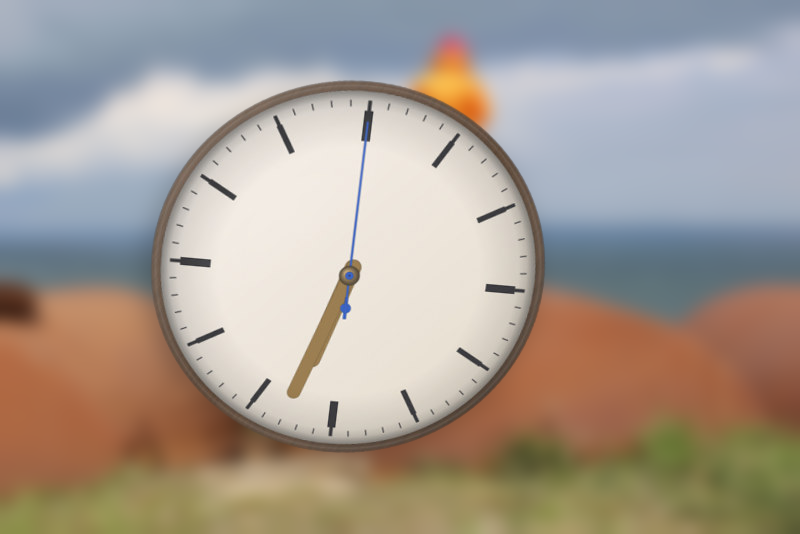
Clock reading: 6h33m00s
